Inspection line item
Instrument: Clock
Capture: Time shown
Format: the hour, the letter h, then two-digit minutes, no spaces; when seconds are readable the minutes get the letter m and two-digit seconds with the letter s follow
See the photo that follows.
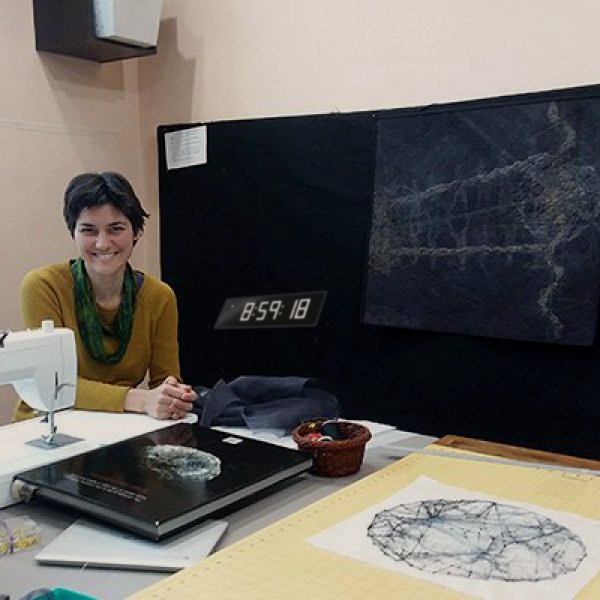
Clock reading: 8h59m18s
